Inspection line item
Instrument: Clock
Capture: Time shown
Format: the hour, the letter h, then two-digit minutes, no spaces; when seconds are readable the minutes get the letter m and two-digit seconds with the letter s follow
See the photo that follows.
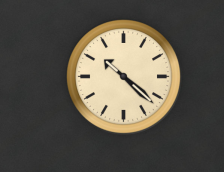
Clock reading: 10h22
